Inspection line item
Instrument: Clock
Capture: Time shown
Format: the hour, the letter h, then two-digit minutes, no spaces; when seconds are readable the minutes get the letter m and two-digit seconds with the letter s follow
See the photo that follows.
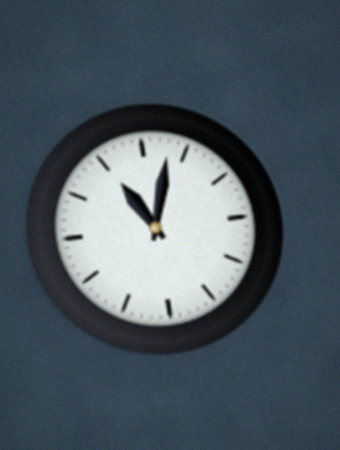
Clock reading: 11h03
